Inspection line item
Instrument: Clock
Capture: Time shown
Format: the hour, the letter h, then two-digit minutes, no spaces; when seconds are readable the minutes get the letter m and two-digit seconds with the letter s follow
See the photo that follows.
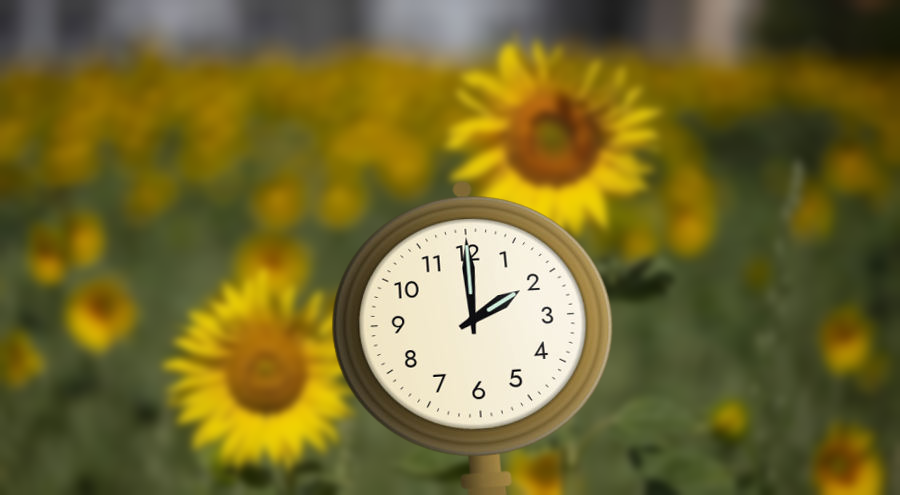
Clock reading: 2h00
